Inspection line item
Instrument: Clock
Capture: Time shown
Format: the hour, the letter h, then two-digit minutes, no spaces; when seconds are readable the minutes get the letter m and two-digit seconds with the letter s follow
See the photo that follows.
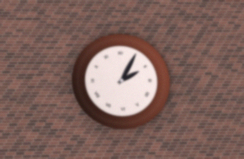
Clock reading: 2h05
